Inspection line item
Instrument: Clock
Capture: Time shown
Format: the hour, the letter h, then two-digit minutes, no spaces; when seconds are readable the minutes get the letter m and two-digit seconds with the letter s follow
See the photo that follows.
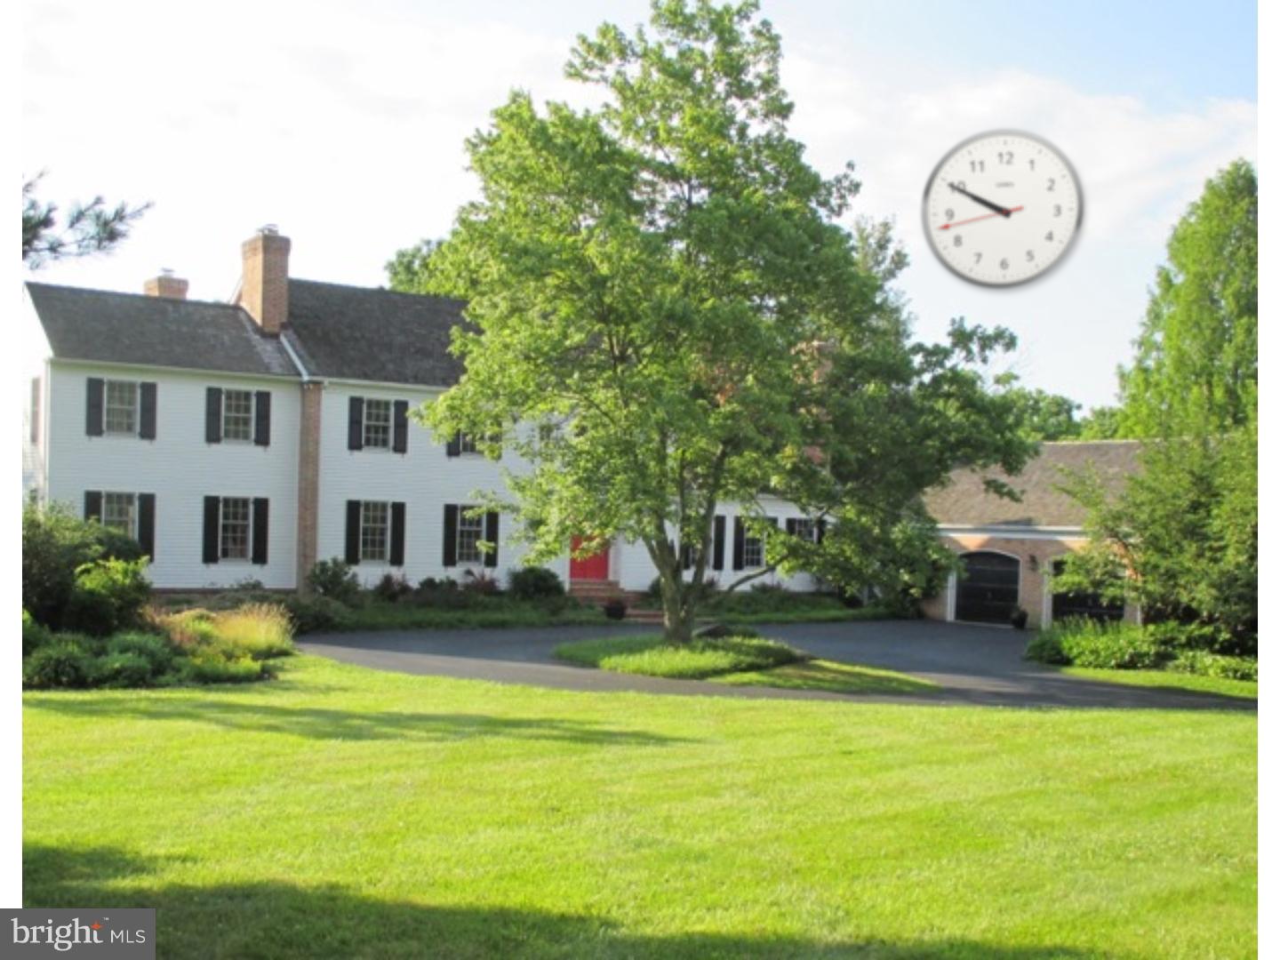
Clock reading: 9h49m43s
